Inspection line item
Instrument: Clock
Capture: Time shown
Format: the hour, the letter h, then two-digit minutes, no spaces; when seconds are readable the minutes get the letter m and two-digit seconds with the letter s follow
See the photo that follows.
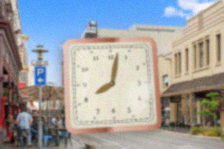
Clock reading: 8h02
